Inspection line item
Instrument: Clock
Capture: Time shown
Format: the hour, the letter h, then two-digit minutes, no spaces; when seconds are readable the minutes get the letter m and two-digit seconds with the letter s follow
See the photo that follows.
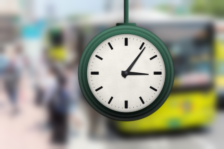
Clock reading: 3h06
